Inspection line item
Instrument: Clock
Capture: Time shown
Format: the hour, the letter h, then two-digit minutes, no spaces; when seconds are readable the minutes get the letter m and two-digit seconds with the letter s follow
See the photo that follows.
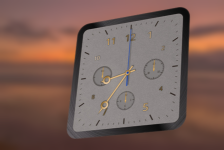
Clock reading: 8h36
